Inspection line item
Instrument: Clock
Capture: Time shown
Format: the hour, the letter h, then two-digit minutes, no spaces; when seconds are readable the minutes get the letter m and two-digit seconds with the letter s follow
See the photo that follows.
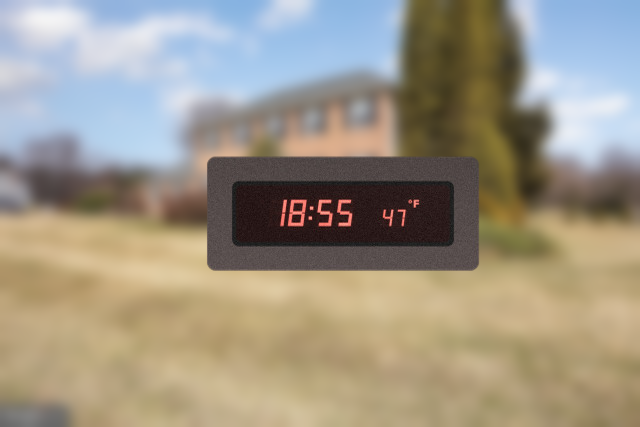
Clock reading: 18h55
